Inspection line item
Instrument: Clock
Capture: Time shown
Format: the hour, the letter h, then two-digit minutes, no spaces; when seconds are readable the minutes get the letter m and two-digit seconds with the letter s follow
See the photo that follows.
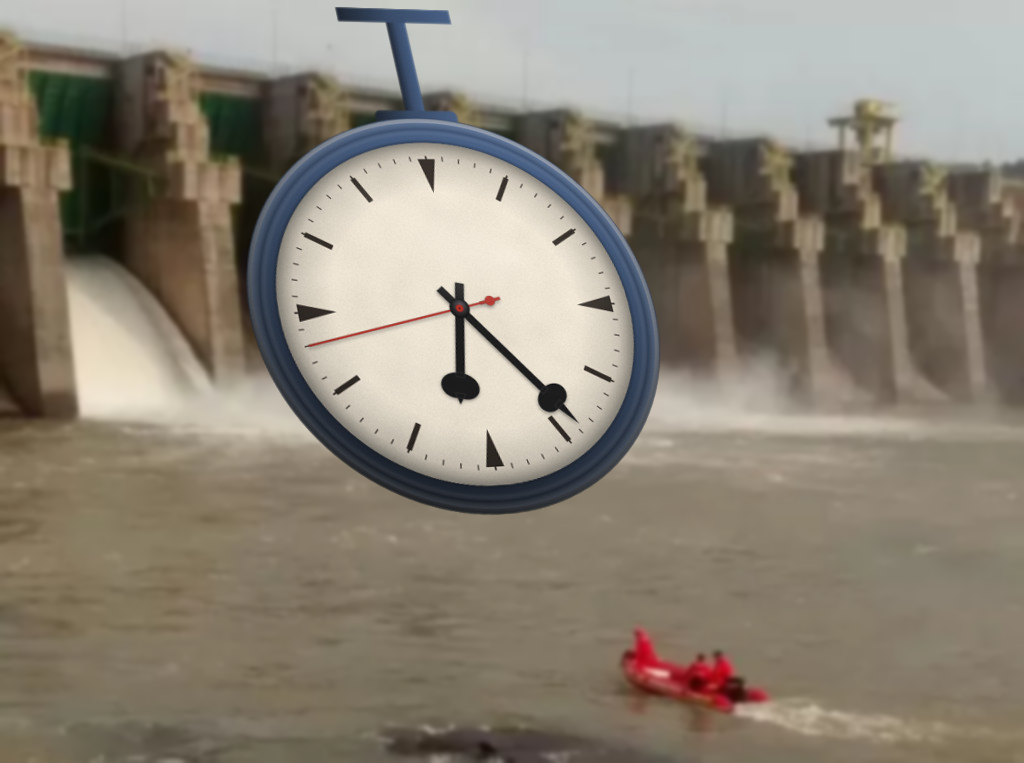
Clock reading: 6h23m43s
